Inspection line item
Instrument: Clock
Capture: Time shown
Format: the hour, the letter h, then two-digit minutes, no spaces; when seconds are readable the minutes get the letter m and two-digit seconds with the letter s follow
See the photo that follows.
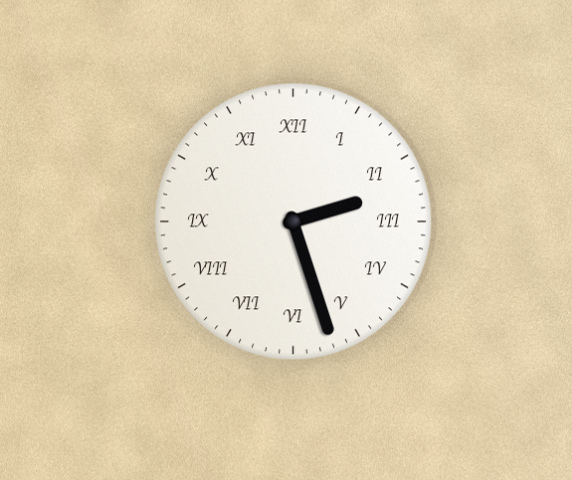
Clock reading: 2h27
